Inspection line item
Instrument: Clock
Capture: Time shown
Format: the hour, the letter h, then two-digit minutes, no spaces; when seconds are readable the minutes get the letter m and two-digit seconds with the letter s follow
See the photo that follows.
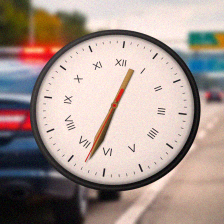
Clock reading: 12h32m33s
